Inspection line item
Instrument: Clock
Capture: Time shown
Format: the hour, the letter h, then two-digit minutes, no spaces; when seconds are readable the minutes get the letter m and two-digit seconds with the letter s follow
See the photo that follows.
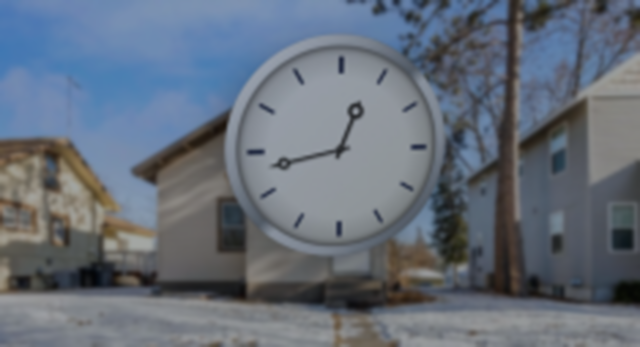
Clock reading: 12h43
